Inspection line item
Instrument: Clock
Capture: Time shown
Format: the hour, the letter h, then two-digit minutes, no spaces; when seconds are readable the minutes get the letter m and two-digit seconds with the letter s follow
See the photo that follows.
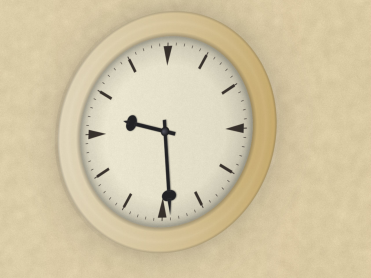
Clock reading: 9h29
